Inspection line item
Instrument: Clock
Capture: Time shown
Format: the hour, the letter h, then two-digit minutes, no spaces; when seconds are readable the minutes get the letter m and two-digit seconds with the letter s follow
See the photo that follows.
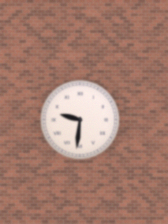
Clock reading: 9h31
